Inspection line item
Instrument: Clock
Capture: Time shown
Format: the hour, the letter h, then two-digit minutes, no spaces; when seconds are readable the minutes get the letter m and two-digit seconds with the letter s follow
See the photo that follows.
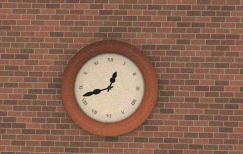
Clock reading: 12h42
